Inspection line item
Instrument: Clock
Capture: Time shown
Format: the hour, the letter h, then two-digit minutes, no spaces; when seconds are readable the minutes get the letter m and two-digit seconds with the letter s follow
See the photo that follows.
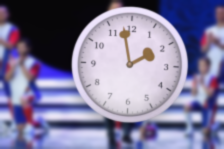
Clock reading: 1h58
